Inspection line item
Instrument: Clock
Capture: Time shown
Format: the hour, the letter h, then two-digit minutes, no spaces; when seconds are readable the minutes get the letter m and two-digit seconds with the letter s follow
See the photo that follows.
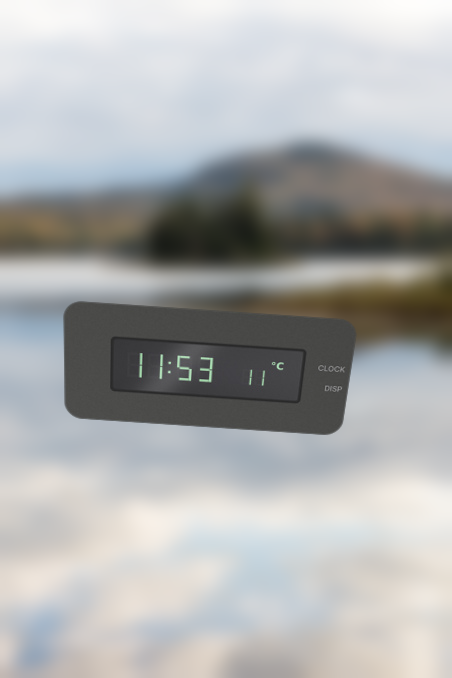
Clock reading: 11h53
